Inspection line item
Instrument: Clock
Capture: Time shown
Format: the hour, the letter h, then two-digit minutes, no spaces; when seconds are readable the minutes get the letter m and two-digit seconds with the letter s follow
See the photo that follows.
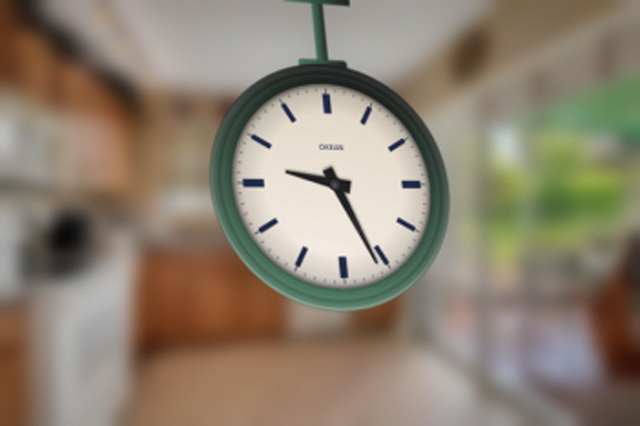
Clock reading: 9h26
